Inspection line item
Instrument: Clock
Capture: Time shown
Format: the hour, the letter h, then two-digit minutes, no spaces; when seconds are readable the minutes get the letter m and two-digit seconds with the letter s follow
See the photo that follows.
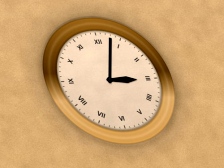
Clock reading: 3h03
